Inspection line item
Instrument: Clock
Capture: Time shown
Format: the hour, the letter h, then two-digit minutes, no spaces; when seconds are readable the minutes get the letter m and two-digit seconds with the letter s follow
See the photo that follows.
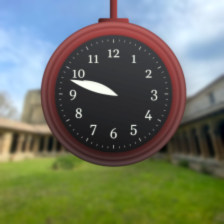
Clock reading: 9h48
